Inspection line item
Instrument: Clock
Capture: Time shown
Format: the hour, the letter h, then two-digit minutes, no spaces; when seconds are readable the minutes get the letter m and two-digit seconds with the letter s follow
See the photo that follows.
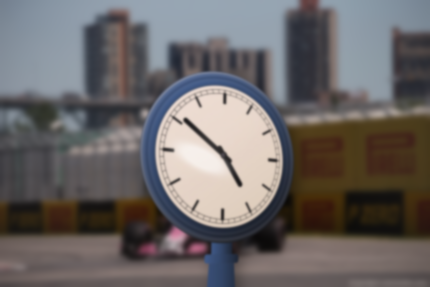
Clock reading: 4h51
